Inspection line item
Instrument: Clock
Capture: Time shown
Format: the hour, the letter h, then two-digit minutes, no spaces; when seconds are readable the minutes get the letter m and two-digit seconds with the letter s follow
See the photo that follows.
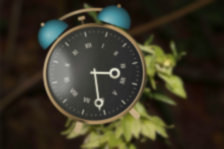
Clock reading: 3h31
